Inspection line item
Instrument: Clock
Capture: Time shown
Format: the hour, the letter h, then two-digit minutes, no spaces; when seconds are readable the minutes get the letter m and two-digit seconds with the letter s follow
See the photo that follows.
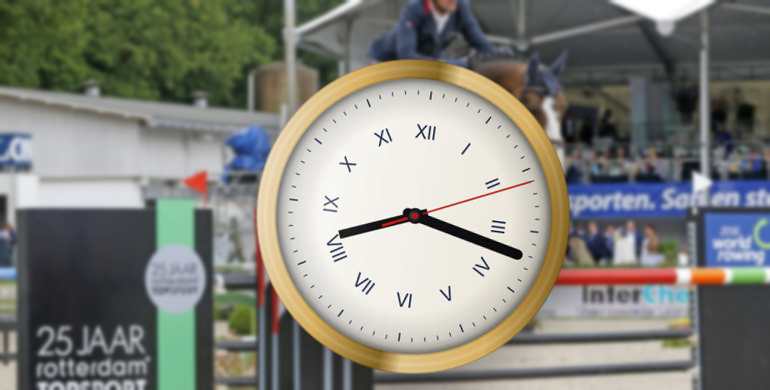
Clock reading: 8h17m11s
